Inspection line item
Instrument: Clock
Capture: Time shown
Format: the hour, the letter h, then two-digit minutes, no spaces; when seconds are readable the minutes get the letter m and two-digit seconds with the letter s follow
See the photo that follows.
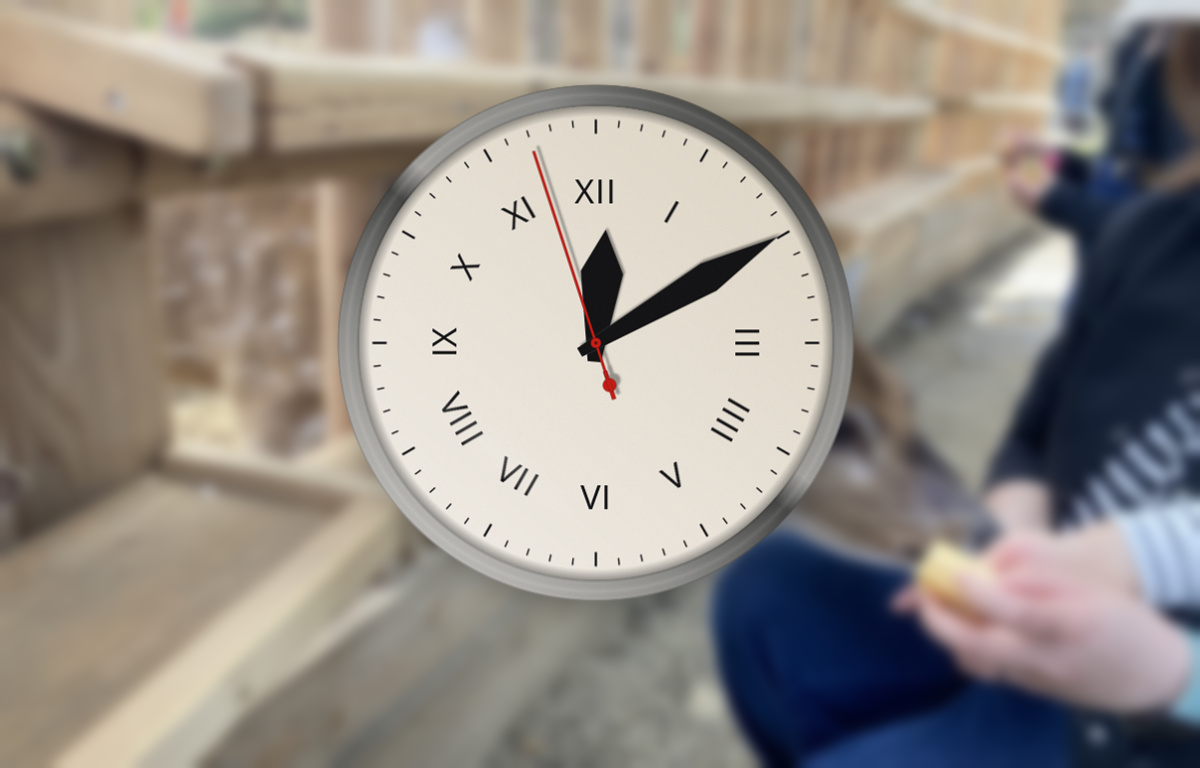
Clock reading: 12h09m57s
